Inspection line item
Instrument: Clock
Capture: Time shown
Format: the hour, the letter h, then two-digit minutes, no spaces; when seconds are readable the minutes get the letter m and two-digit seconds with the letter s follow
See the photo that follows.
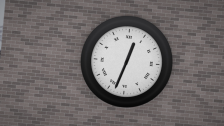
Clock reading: 12h33
